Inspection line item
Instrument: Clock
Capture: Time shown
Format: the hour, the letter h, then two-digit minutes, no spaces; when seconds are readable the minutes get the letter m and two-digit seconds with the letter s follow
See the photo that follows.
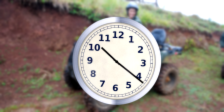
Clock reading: 10h21
